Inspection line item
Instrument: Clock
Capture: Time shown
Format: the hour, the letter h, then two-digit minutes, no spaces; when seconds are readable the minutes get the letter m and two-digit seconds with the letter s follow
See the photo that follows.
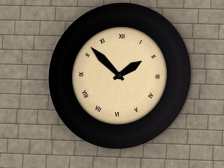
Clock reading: 1h52
